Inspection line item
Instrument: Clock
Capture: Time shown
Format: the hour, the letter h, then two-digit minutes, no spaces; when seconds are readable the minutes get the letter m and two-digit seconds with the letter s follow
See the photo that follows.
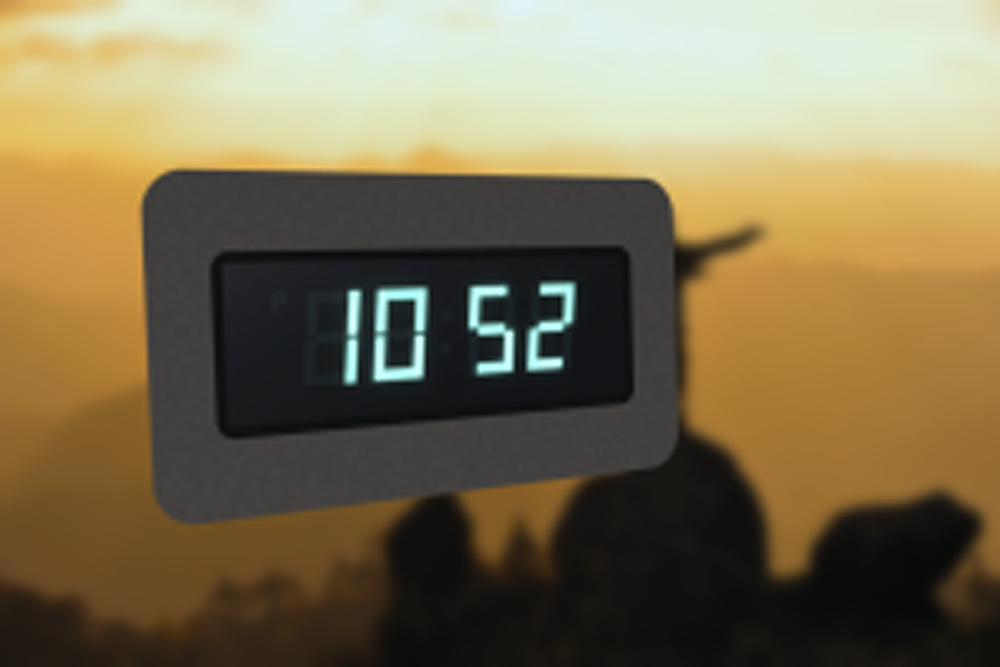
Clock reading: 10h52
